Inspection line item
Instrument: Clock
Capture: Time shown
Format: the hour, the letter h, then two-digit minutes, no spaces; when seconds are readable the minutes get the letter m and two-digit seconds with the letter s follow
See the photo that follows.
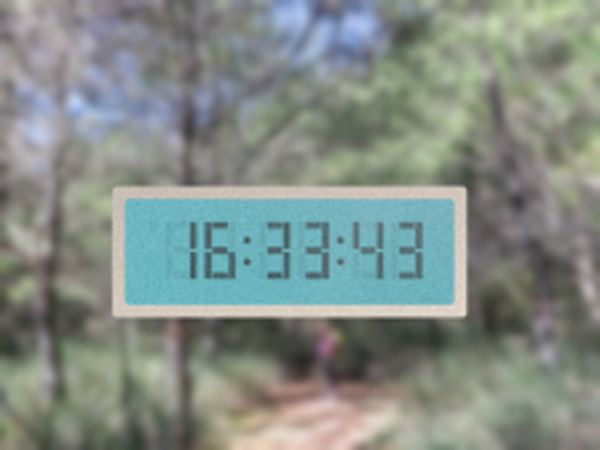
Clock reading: 16h33m43s
